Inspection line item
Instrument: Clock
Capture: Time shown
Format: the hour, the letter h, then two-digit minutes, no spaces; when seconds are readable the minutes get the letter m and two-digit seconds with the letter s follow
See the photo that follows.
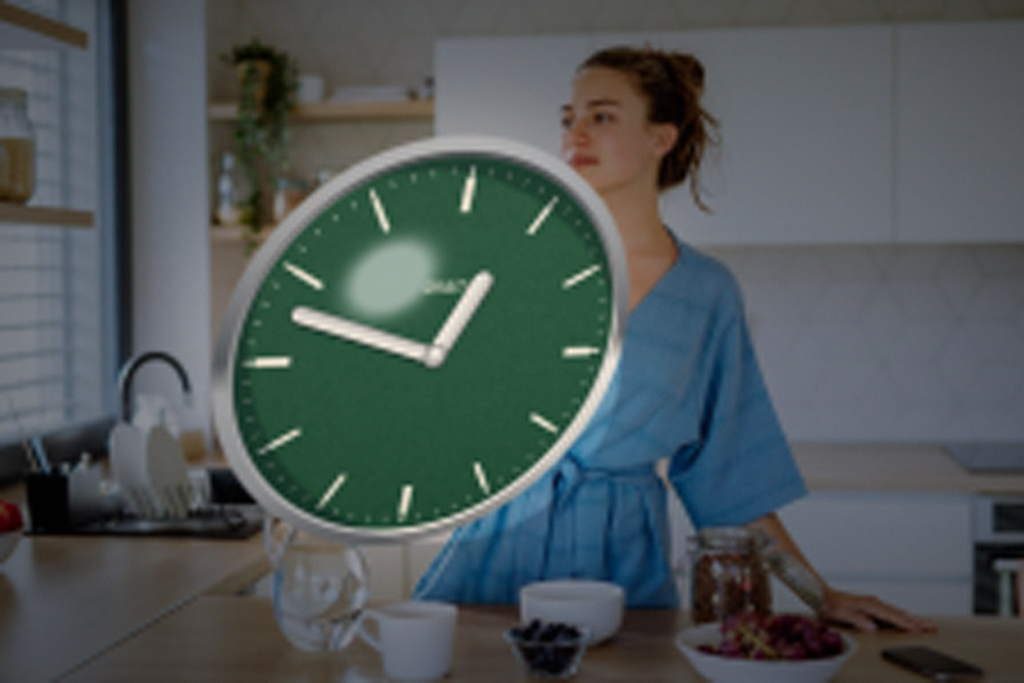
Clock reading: 12h48
